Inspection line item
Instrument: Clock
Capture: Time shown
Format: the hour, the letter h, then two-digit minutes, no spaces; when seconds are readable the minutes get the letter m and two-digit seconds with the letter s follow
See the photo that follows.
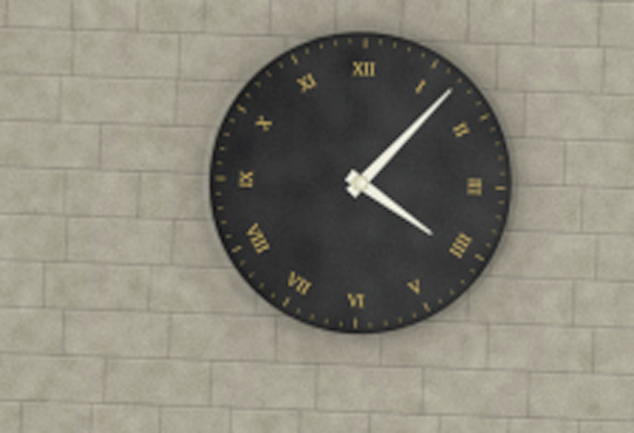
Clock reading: 4h07
